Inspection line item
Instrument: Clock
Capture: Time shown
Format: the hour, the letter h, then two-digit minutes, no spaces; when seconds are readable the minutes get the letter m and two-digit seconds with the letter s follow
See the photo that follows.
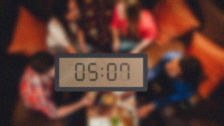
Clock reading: 5h07
